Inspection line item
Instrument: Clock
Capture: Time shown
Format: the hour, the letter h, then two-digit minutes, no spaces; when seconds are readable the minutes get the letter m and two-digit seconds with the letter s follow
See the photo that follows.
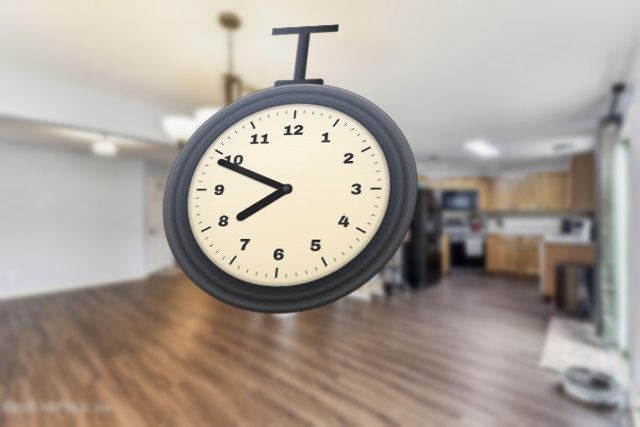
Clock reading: 7h49
